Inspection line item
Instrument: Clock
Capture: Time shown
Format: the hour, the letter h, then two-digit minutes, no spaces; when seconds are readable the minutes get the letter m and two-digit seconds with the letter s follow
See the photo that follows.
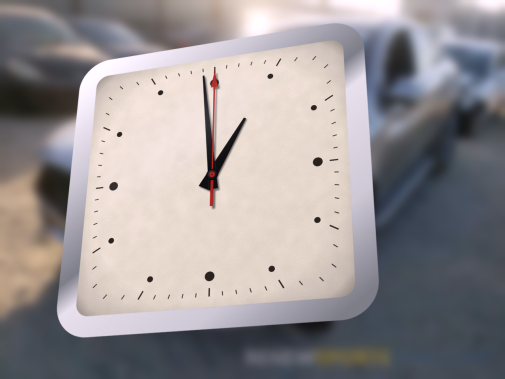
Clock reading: 12h59m00s
